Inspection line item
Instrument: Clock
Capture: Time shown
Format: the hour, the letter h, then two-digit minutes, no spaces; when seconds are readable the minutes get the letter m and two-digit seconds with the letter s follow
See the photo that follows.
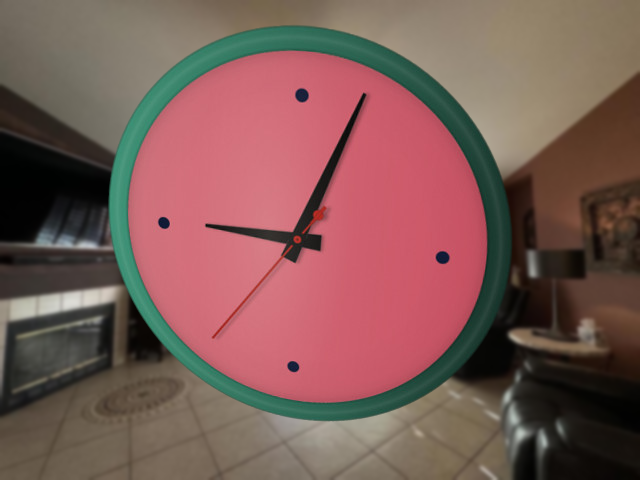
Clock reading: 9h03m36s
